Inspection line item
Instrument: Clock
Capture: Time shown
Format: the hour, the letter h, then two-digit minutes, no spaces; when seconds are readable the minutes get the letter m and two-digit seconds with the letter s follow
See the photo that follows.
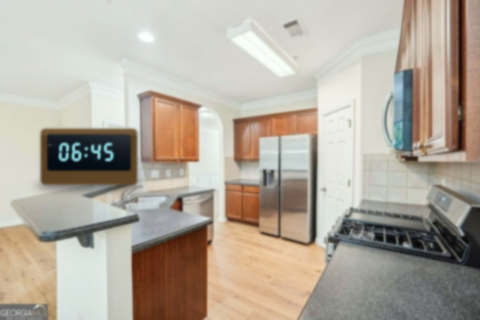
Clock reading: 6h45
